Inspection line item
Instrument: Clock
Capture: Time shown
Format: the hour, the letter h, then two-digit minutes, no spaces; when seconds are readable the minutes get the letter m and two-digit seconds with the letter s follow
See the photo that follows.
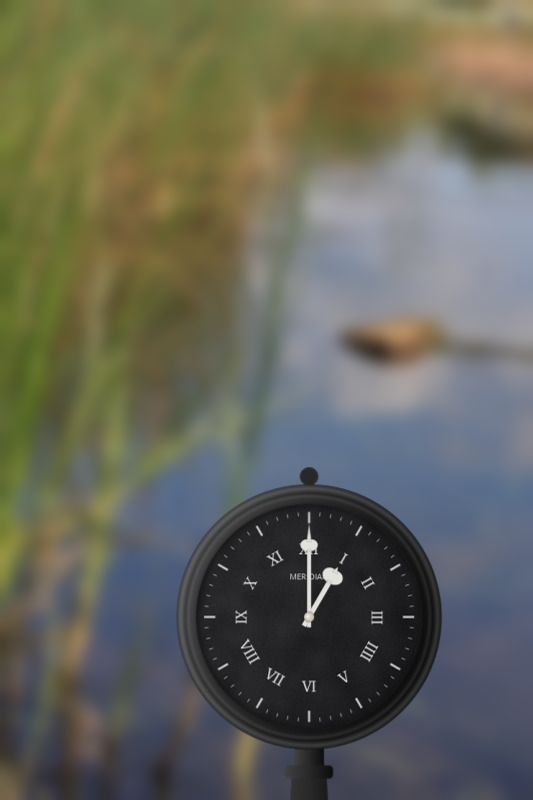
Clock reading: 1h00
